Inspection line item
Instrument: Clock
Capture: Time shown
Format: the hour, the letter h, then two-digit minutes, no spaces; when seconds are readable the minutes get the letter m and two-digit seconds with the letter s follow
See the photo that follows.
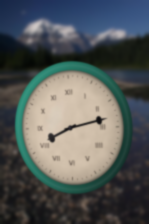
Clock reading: 8h13
